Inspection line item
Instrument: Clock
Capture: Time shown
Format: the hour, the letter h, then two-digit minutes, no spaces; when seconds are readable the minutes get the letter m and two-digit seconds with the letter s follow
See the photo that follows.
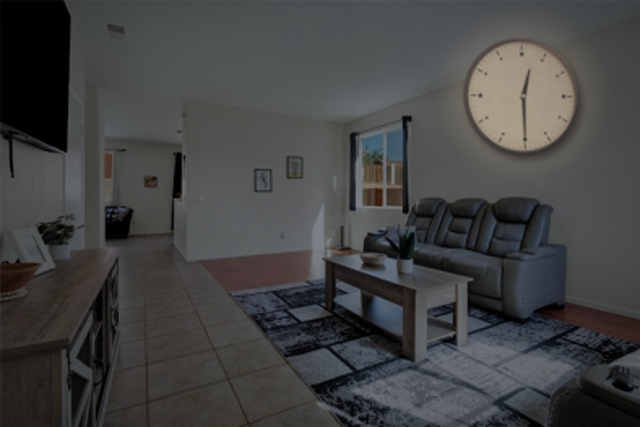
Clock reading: 12h30
